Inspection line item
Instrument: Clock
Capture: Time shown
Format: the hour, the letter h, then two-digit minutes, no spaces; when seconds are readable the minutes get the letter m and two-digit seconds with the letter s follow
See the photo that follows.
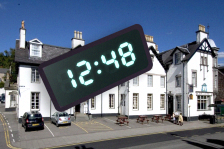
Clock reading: 12h48
